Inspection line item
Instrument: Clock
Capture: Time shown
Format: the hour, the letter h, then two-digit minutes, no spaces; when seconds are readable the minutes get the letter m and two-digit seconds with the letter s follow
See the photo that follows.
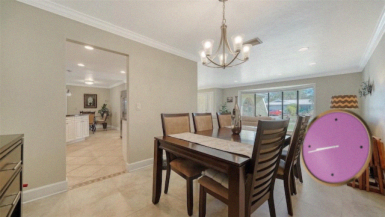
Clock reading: 8h43
